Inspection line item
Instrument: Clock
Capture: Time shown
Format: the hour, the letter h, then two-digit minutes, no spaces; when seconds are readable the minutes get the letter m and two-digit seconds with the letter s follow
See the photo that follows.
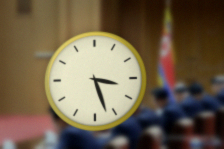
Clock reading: 3h27
